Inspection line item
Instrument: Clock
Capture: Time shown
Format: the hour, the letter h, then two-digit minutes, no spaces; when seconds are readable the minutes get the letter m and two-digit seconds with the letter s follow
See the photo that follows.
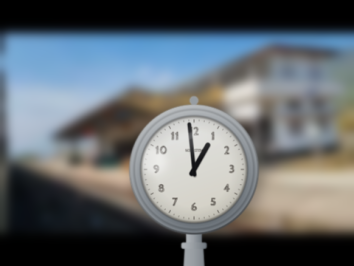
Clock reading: 12h59
